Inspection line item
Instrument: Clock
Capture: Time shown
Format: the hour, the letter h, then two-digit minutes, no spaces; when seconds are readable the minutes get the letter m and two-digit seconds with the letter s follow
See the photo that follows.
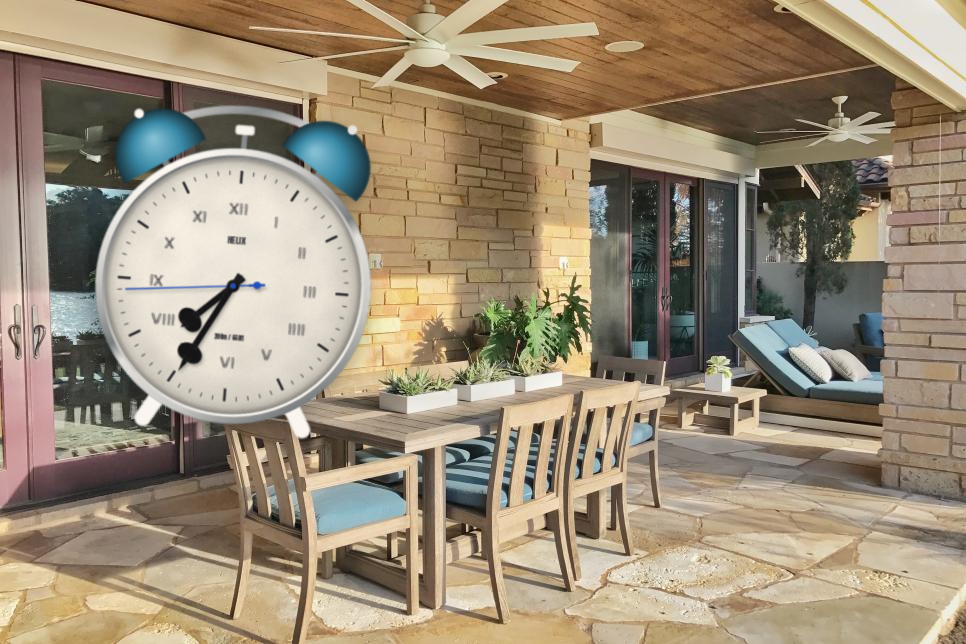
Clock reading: 7h34m44s
